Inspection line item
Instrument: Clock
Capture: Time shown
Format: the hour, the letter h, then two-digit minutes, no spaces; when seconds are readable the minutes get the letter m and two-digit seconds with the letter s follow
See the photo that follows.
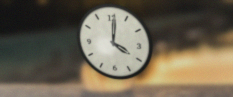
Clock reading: 4h01
